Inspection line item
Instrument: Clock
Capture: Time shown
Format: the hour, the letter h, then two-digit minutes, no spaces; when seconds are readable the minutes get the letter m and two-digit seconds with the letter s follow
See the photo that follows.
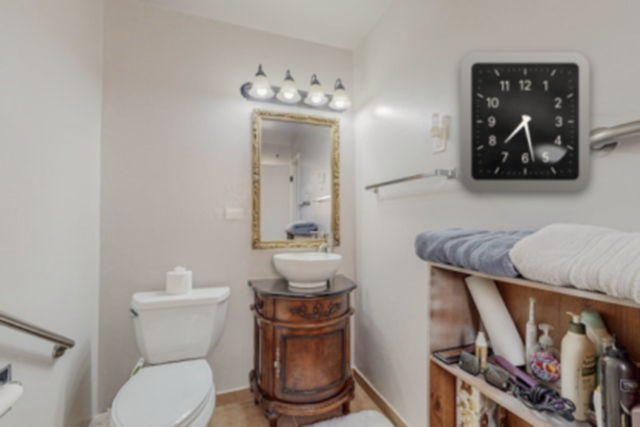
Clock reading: 7h28
